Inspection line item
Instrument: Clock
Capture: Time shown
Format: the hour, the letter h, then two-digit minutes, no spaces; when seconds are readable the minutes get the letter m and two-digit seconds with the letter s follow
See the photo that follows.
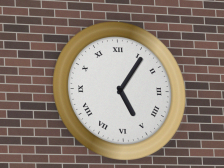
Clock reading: 5h06
